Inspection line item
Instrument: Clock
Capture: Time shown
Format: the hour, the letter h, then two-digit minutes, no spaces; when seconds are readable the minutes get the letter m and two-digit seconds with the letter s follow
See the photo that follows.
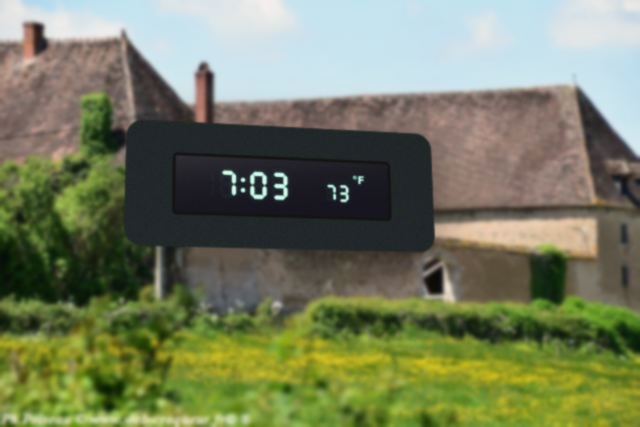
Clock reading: 7h03
